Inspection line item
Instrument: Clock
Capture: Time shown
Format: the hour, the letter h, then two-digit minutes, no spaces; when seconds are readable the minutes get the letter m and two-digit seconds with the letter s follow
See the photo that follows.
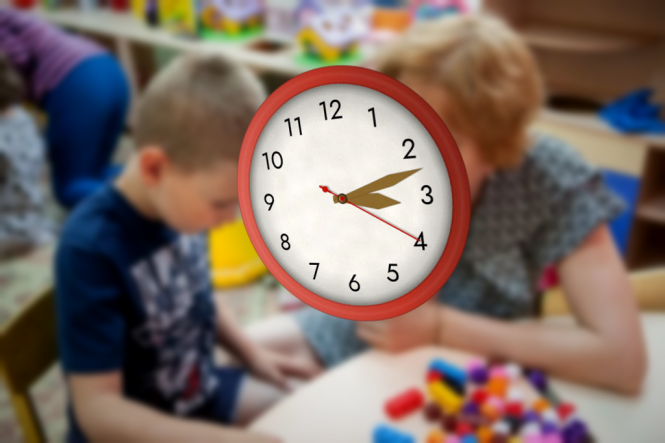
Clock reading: 3h12m20s
